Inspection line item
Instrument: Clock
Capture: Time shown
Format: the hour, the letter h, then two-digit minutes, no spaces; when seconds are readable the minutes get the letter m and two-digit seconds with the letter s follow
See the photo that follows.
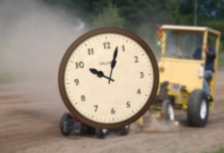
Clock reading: 10h03
